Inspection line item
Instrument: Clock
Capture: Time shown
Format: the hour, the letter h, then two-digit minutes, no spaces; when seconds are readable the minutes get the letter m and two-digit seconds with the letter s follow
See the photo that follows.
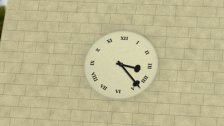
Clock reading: 3h23
